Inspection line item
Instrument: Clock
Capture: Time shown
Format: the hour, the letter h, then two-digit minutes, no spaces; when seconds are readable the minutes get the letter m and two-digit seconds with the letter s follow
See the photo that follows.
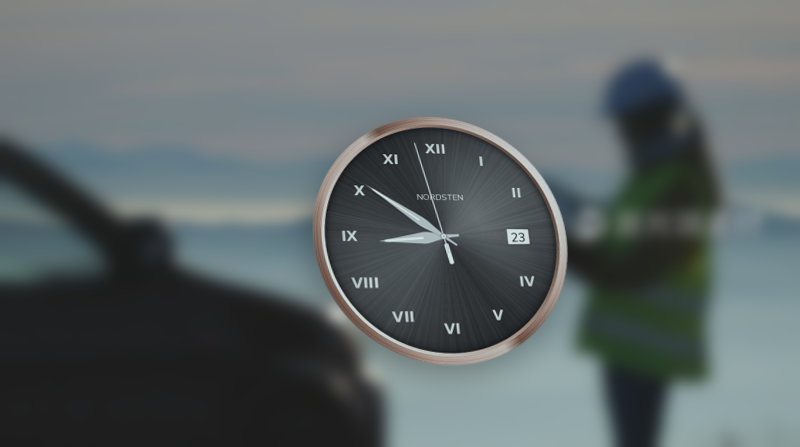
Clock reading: 8h50m58s
